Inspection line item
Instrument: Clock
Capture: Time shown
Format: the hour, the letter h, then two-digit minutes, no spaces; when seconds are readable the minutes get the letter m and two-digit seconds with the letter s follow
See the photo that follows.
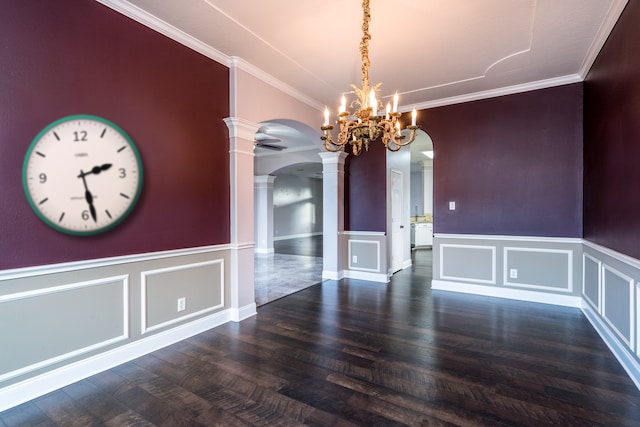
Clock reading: 2h28
